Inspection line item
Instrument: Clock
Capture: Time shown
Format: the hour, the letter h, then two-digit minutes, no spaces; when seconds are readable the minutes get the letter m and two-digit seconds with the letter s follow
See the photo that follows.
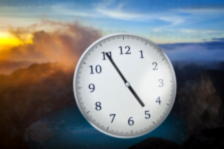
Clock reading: 4h55
